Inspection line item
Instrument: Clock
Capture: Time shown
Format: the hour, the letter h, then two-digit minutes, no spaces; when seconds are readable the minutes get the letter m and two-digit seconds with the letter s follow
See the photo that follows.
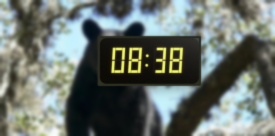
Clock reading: 8h38
